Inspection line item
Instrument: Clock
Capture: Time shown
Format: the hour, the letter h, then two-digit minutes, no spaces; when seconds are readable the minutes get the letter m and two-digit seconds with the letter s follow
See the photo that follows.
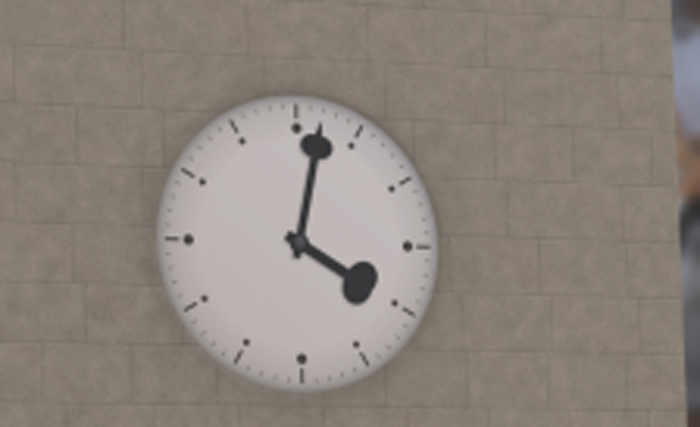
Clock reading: 4h02
